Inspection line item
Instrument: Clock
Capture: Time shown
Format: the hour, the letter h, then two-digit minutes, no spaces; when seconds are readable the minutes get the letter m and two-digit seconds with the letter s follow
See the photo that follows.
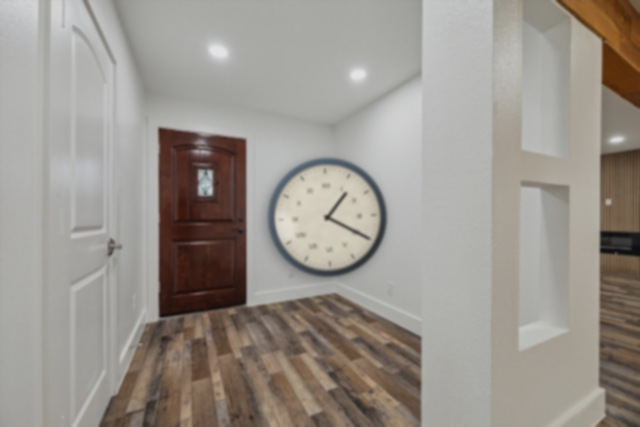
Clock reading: 1h20
